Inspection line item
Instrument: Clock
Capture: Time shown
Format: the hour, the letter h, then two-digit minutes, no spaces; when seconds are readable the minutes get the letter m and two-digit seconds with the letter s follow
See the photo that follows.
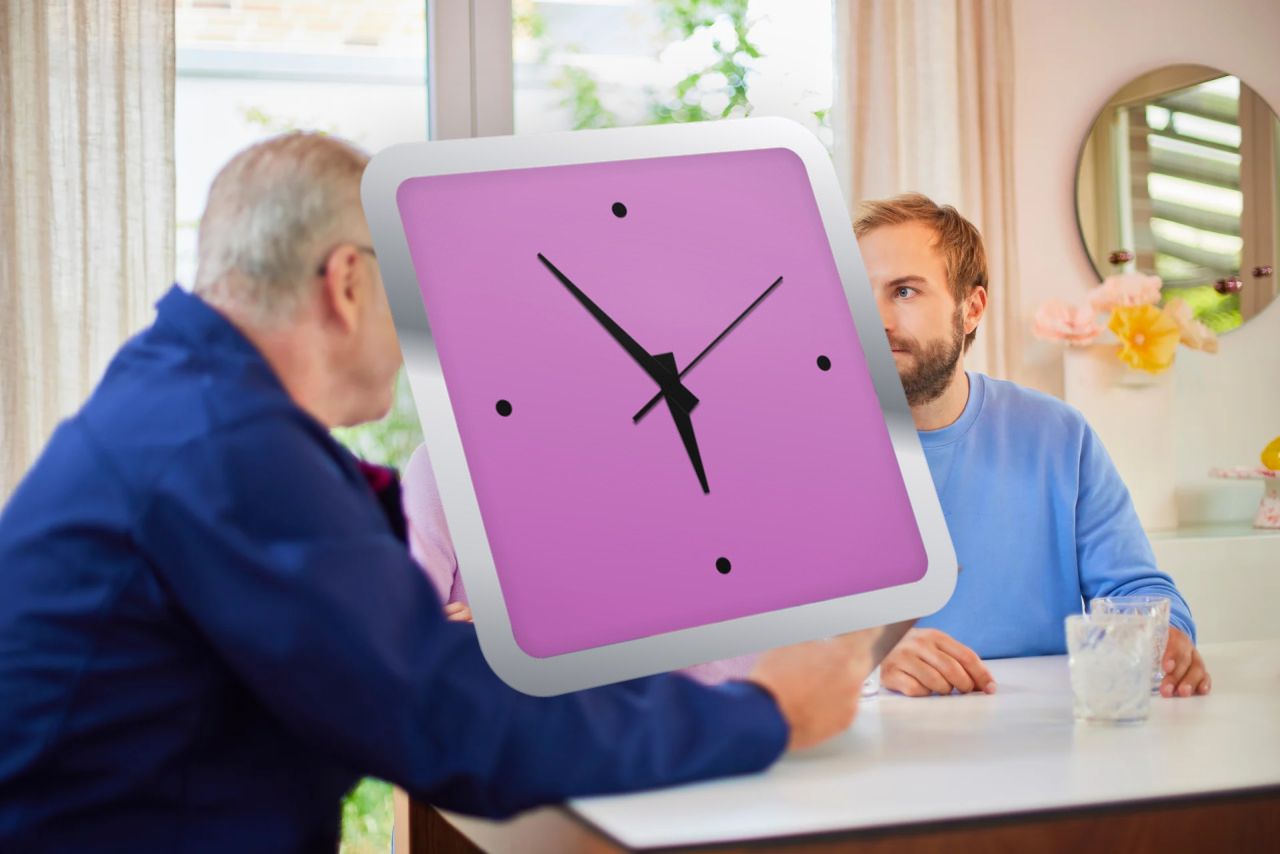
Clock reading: 5h54m10s
